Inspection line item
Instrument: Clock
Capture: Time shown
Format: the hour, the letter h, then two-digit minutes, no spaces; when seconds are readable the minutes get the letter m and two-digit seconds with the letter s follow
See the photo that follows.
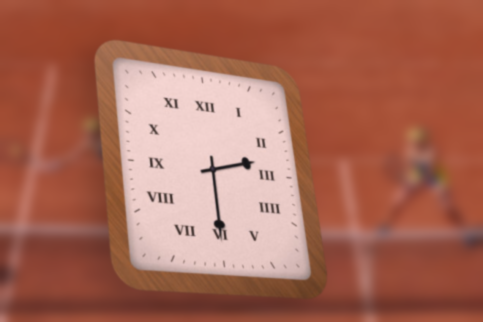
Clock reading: 2h30
